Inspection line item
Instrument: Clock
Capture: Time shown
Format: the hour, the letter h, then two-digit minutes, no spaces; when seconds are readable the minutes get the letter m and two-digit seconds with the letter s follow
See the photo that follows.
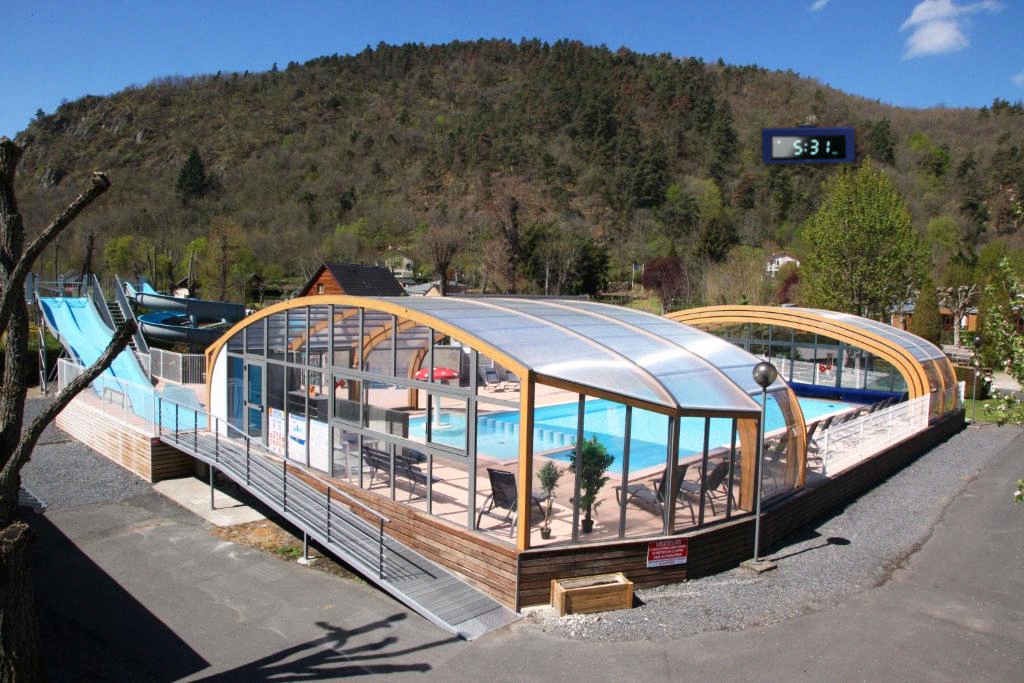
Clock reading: 5h31
